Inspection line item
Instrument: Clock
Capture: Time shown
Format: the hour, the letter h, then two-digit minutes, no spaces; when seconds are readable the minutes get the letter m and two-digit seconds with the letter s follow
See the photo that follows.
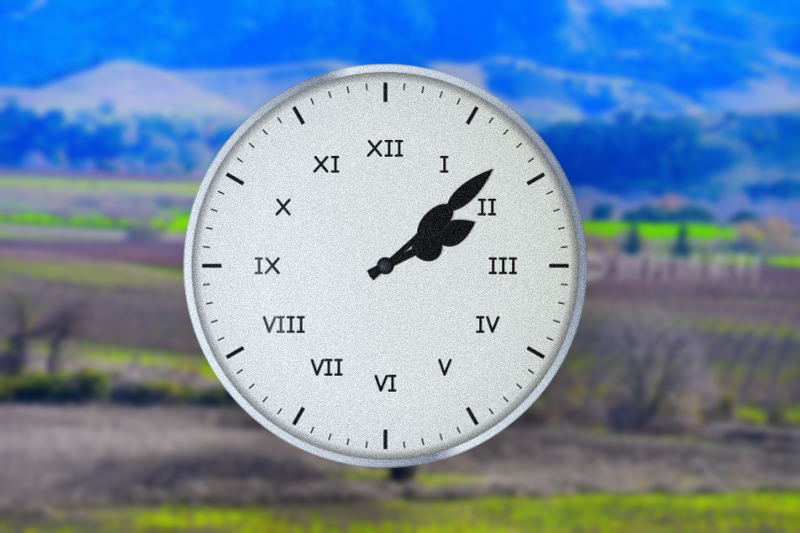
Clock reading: 2h08
